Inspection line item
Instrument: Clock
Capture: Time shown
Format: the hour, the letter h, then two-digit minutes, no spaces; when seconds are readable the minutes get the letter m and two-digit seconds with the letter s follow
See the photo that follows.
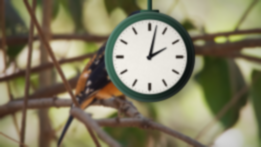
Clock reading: 2h02
